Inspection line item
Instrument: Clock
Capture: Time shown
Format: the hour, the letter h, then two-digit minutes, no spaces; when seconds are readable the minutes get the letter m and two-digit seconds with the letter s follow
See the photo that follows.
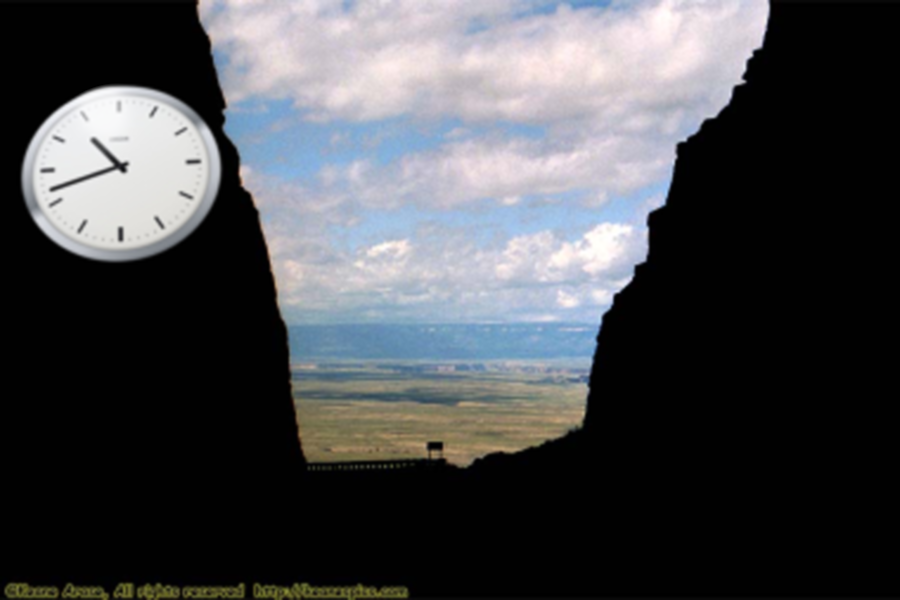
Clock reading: 10h42
